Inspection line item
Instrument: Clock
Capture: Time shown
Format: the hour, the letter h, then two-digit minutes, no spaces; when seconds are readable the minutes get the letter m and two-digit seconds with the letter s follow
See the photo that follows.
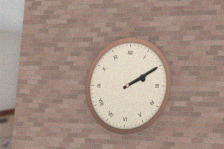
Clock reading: 2h10
